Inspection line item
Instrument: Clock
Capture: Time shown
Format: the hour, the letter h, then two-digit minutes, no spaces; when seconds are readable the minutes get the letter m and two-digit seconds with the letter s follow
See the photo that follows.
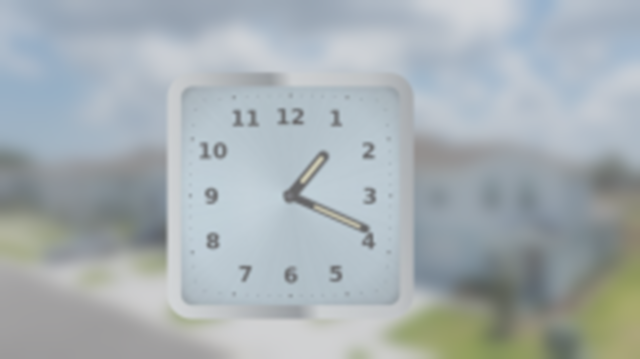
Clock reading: 1h19
